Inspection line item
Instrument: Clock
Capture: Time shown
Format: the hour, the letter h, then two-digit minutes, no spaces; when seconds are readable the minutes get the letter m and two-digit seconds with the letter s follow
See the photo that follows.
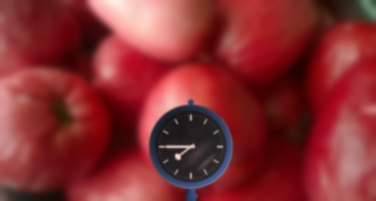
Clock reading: 7h45
